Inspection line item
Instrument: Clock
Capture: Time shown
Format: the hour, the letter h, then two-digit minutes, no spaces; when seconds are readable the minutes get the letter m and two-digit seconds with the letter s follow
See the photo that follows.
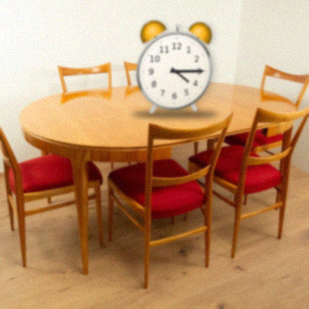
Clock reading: 4h15
